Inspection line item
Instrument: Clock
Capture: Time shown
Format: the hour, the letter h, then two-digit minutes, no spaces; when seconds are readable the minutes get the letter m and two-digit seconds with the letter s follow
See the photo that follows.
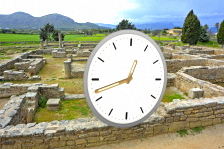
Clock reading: 12h42
